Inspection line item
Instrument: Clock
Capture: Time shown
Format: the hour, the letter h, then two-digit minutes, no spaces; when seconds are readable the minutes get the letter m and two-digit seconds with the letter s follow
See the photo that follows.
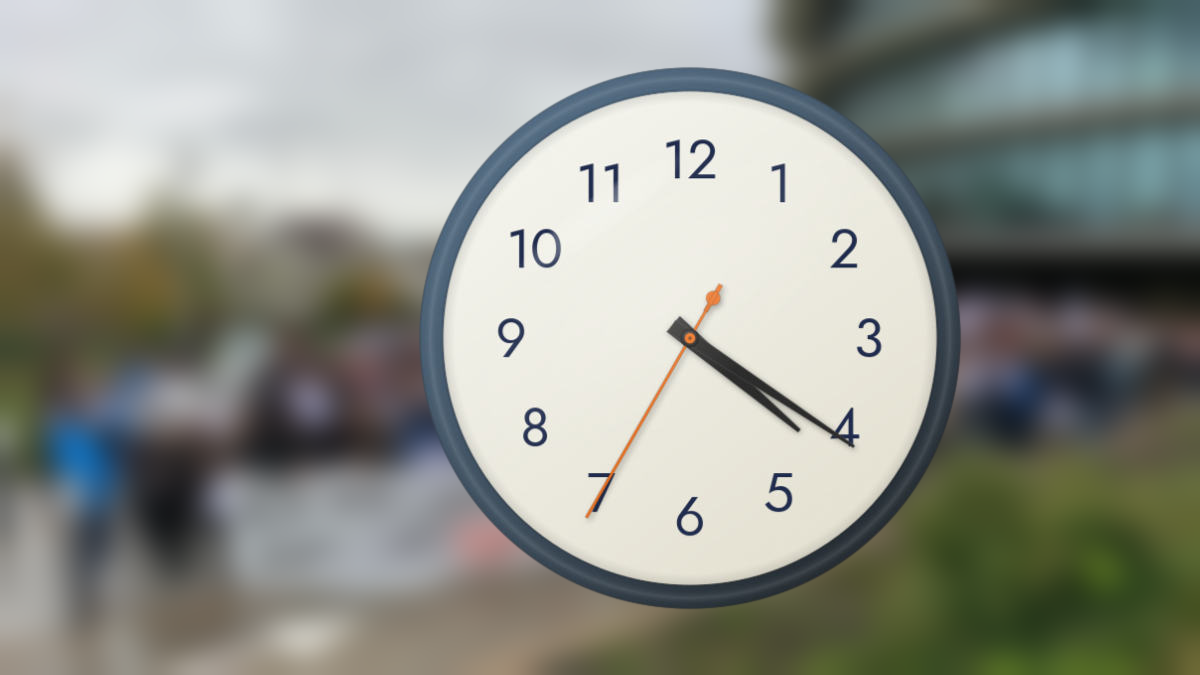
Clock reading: 4h20m35s
